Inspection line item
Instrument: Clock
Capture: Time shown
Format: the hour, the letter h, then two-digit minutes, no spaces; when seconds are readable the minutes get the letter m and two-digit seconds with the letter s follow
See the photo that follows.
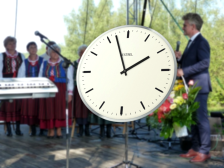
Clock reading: 1h57
